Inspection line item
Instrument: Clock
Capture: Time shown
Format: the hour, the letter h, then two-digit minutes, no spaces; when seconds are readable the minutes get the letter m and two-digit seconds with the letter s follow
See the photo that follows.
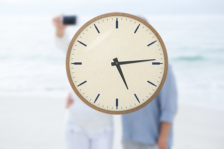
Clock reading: 5h14
